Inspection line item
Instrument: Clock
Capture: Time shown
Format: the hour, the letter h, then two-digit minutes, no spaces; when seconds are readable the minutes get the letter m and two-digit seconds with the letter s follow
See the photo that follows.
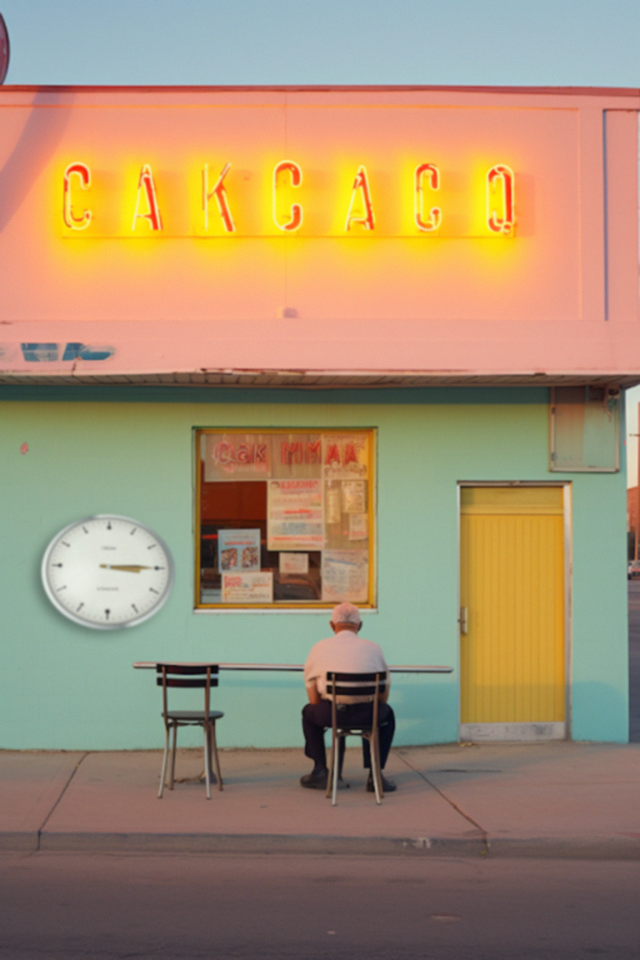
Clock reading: 3h15
